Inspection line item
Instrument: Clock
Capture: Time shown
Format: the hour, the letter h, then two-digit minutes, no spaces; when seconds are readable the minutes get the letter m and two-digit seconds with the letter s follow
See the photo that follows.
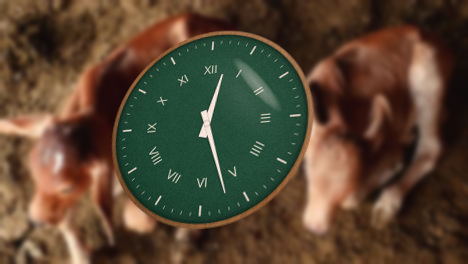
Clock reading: 12h27
